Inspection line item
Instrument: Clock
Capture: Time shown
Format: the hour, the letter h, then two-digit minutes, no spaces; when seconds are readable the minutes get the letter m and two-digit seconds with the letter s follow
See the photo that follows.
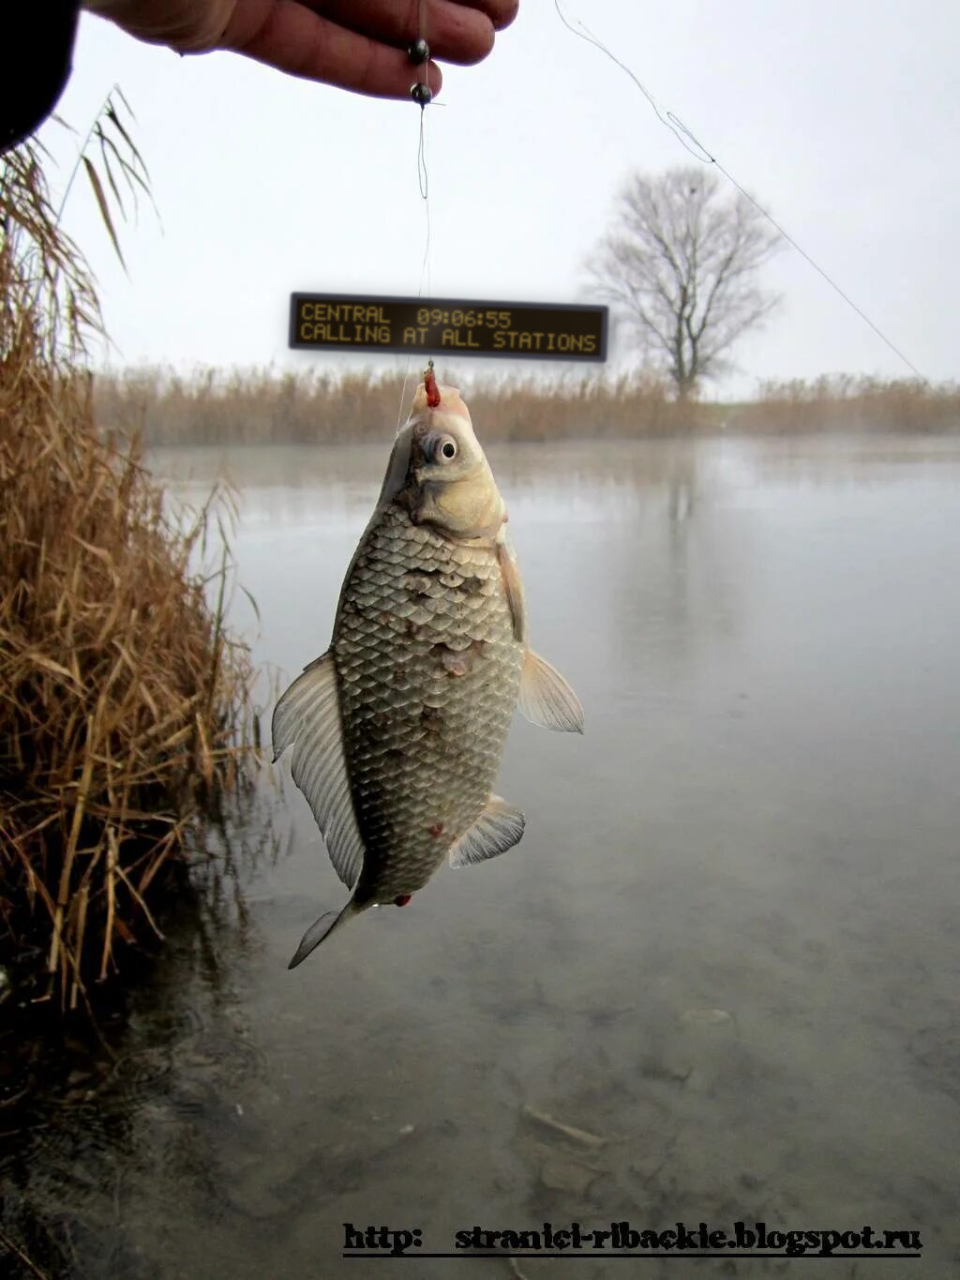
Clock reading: 9h06m55s
